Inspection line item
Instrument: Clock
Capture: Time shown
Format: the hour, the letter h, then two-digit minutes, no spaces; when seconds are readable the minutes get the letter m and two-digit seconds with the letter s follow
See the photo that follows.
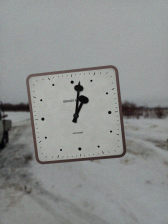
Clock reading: 1h02
